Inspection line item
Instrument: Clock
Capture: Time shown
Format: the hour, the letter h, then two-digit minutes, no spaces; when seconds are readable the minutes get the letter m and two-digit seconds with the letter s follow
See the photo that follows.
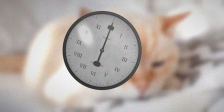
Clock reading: 6h00
